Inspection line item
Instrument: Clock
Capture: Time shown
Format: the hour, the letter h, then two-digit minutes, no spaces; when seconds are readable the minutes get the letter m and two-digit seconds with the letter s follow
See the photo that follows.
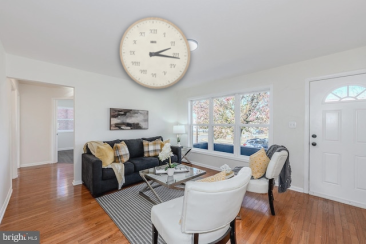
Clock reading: 2h16
